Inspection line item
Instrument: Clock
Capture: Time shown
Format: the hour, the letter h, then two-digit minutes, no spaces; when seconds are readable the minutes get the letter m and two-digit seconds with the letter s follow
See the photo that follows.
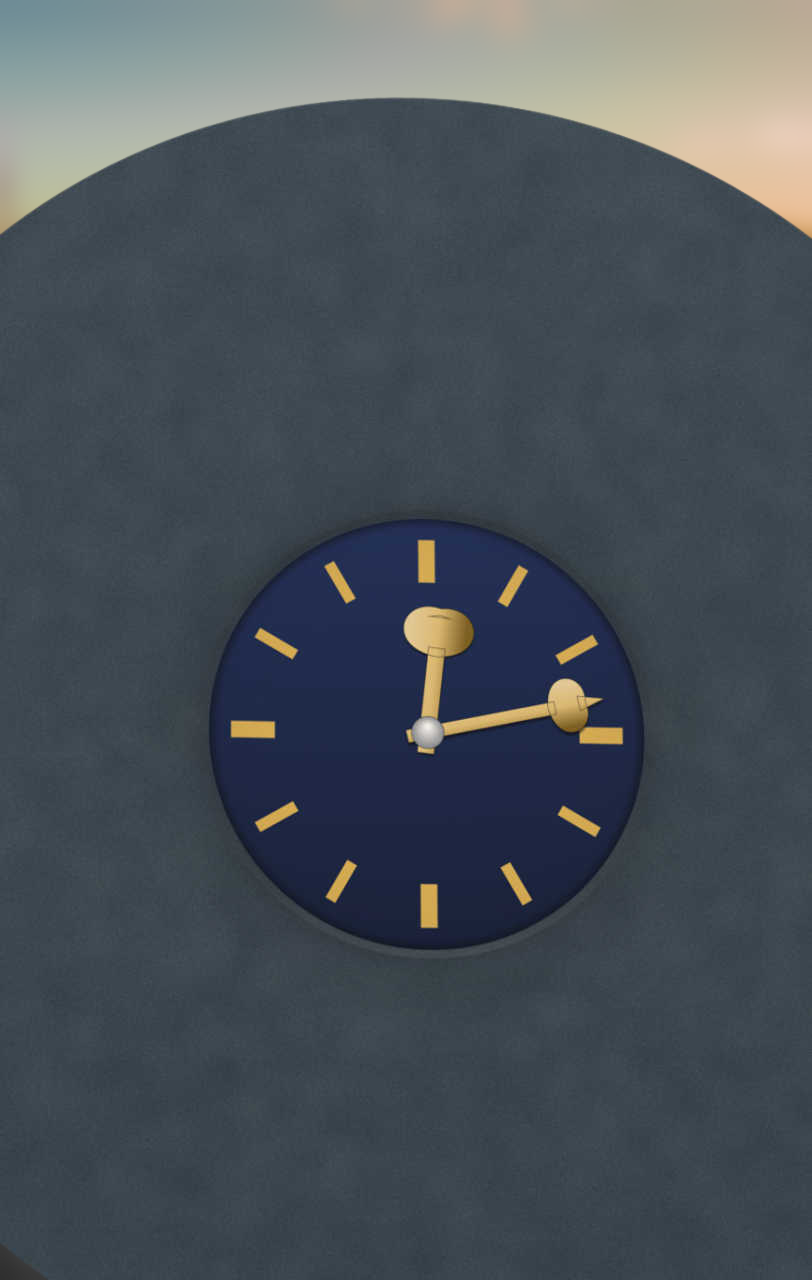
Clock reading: 12h13
